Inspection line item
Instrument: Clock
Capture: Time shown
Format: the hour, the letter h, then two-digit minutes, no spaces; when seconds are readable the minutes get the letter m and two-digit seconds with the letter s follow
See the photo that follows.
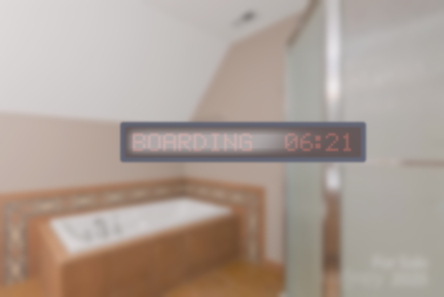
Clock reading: 6h21
